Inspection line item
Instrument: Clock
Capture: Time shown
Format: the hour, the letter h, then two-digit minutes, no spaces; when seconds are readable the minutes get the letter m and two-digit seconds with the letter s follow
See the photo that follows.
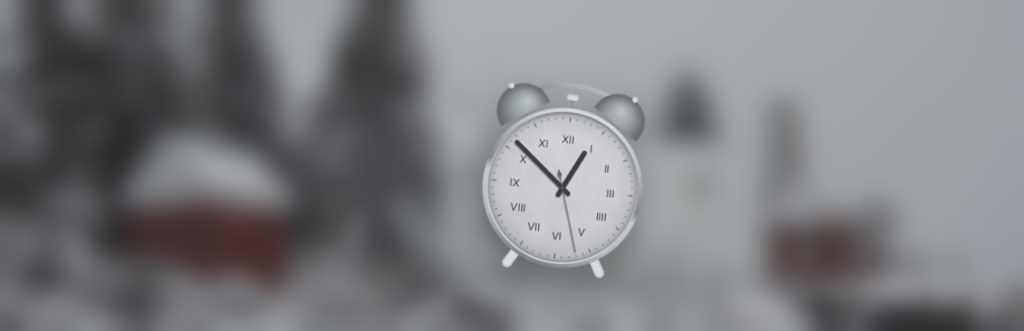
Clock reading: 12h51m27s
